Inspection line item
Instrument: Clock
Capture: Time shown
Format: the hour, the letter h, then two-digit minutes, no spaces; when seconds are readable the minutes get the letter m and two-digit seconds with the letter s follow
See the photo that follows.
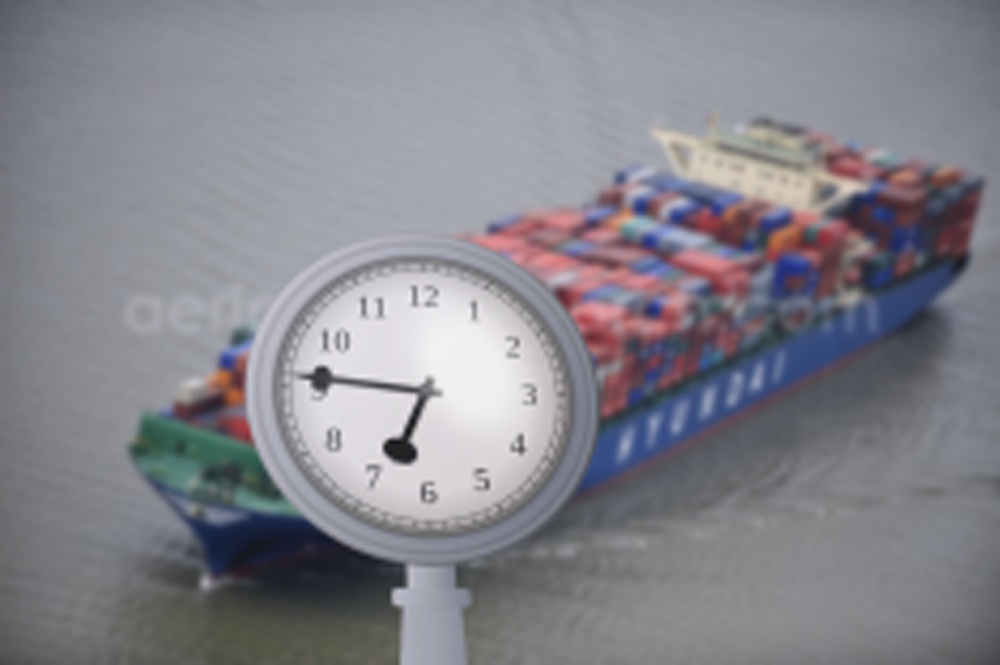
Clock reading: 6h46
